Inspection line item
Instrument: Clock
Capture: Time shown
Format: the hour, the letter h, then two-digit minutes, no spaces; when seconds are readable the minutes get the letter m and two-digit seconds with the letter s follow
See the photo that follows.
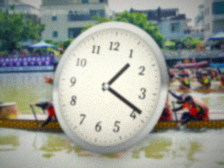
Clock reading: 1h19
